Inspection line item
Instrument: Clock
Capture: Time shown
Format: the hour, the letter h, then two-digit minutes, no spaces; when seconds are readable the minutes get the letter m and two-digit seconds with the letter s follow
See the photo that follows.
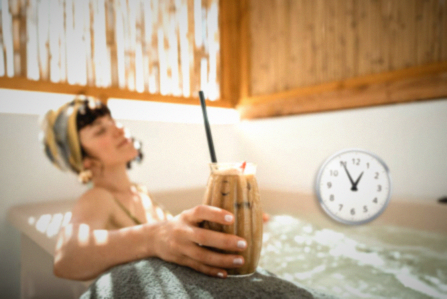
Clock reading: 12h55
